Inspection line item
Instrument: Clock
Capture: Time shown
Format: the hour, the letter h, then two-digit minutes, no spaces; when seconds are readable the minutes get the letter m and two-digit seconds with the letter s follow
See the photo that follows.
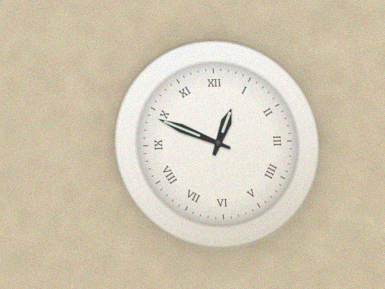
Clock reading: 12h49
